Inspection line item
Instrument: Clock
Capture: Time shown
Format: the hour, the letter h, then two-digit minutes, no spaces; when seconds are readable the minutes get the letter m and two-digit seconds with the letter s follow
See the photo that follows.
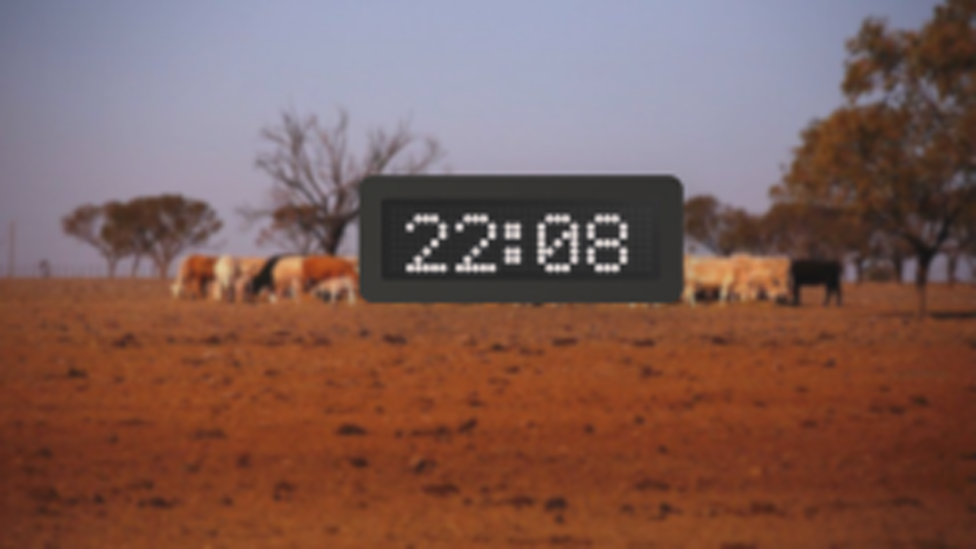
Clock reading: 22h08
